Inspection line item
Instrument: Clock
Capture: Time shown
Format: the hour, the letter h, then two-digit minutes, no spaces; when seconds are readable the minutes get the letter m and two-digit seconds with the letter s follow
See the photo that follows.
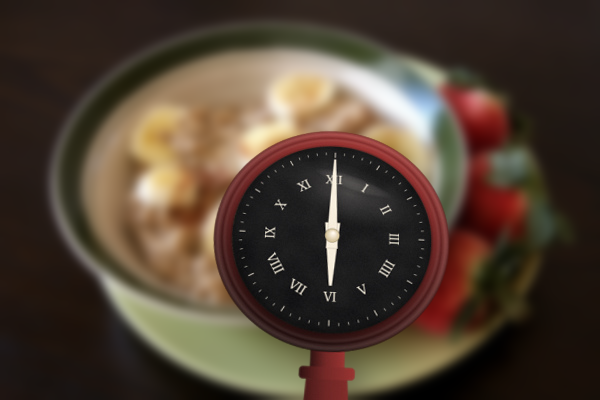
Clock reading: 6h00
